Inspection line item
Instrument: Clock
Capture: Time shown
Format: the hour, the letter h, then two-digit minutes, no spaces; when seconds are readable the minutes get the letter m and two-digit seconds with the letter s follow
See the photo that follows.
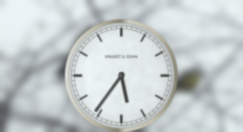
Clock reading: 5h36
